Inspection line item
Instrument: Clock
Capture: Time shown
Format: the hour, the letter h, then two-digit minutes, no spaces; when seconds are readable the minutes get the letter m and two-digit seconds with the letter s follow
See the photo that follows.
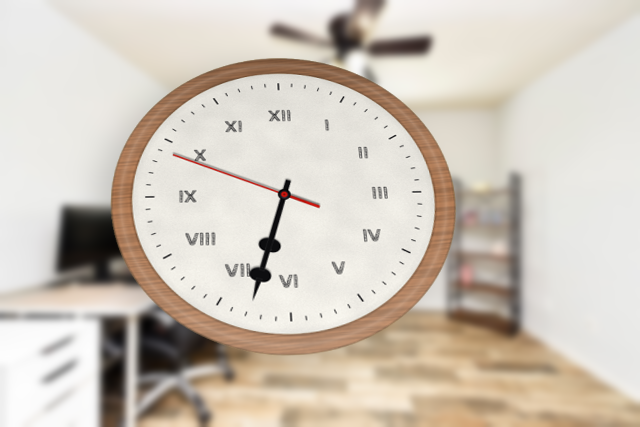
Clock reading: 6h32m49s
